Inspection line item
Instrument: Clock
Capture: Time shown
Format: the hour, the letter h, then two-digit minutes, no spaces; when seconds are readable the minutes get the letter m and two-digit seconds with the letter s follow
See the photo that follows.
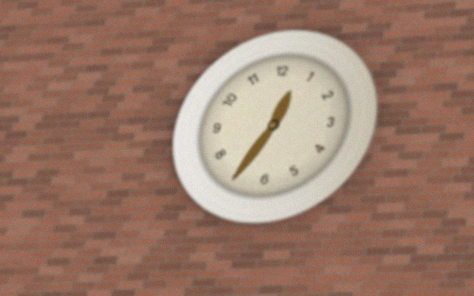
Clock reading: 12h35
